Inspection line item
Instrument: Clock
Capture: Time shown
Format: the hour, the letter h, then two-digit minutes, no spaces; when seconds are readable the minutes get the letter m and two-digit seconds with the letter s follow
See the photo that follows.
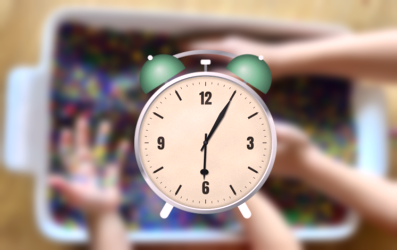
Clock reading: 6h05
